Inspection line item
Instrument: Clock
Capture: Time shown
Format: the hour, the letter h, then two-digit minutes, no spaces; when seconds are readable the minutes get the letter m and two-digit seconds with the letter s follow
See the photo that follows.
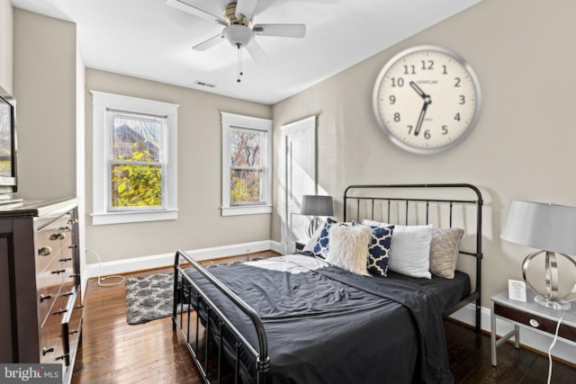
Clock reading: 10h33
